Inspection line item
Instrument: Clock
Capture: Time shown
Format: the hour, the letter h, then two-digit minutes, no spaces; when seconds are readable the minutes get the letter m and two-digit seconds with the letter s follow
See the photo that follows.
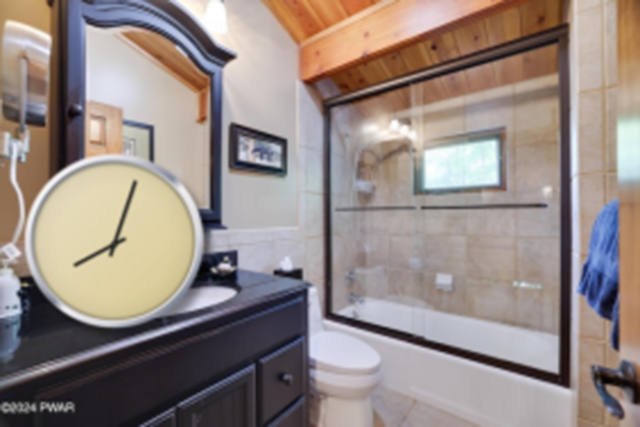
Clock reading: 8h03
